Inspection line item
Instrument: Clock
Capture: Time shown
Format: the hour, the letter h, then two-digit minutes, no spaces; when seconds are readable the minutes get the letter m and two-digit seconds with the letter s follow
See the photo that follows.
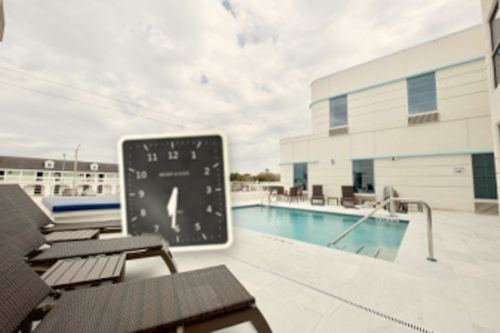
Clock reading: 6h31
